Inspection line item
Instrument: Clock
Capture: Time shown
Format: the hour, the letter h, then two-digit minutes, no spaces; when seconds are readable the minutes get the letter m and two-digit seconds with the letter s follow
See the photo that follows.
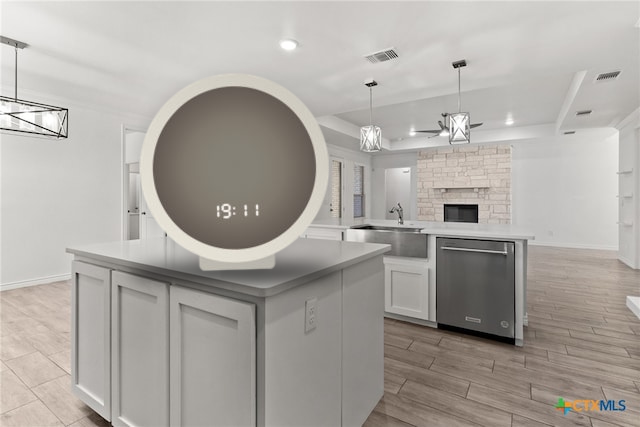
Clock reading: 19h11
